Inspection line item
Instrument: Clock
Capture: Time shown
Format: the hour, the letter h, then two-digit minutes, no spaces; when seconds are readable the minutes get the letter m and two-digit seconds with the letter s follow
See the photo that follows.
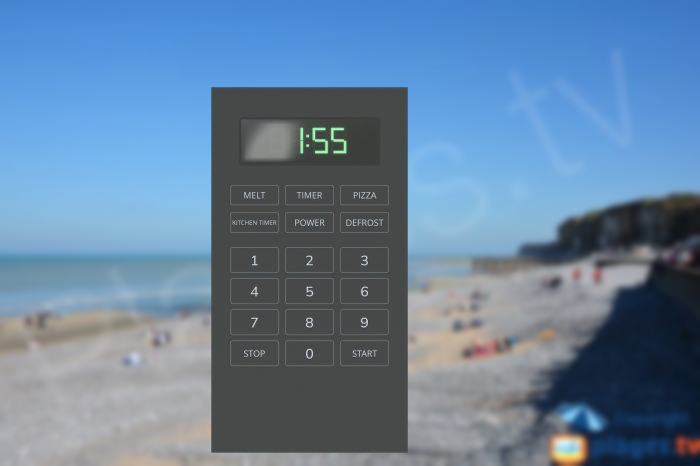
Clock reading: 1h55
